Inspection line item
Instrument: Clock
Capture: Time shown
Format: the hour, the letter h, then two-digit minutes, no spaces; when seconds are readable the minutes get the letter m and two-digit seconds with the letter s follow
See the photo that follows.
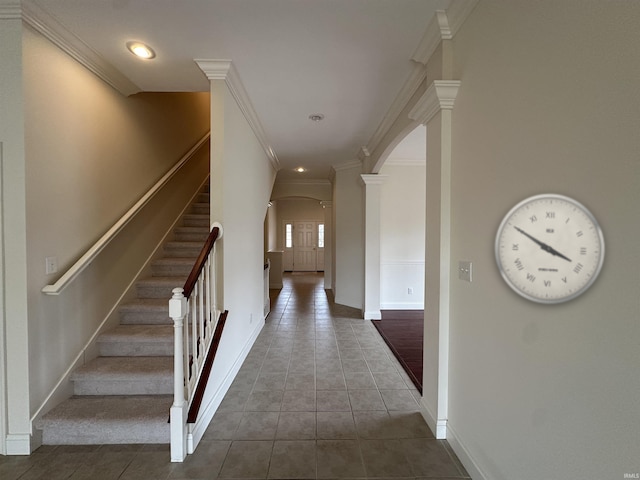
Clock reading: 3h50
